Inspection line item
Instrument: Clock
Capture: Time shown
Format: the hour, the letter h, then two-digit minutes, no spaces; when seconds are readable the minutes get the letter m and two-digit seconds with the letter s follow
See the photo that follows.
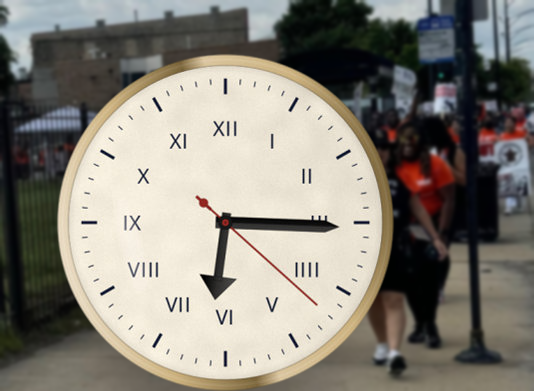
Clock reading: 6h15m22s
